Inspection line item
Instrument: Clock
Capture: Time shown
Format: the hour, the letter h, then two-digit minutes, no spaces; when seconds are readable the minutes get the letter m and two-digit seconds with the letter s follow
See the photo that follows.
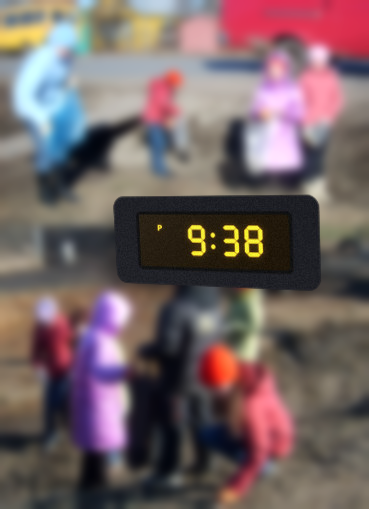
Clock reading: 9h38
